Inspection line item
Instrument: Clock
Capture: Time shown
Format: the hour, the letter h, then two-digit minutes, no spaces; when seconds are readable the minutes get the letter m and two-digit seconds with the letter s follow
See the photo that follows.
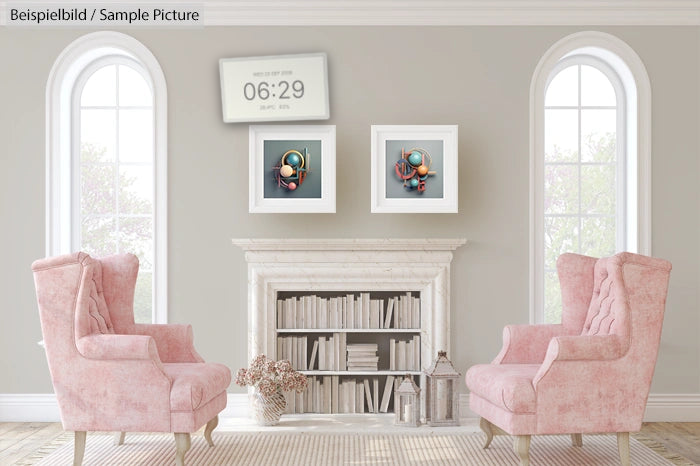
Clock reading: 6h29
